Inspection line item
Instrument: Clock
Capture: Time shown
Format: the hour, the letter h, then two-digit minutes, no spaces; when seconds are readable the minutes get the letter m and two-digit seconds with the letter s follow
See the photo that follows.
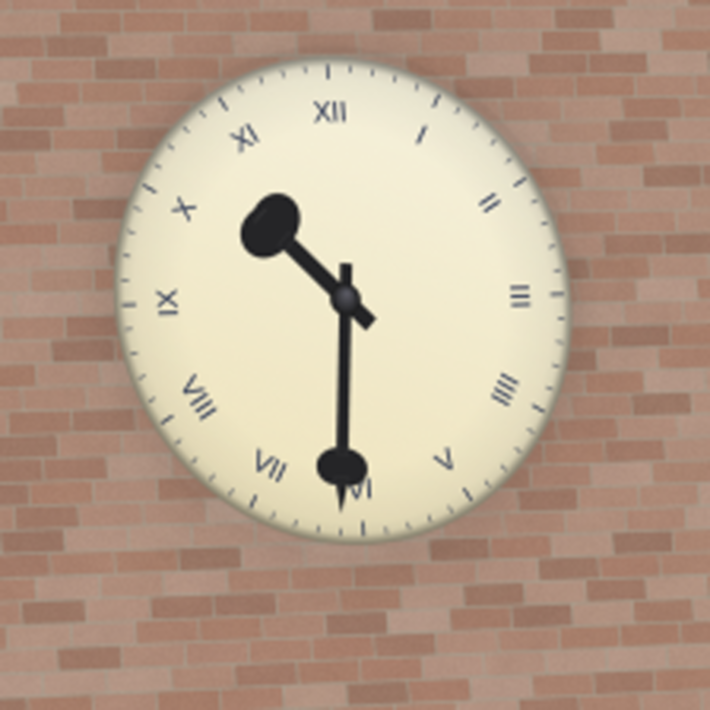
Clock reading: 10h31
